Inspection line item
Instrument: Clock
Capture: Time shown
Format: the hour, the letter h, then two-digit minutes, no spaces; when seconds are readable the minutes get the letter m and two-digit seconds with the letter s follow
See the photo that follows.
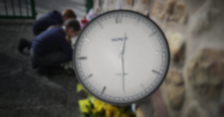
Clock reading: 12h30
